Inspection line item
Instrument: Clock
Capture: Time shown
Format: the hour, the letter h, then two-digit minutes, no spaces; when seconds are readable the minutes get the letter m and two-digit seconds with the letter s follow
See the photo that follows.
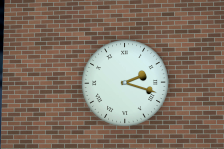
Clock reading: 2h18
